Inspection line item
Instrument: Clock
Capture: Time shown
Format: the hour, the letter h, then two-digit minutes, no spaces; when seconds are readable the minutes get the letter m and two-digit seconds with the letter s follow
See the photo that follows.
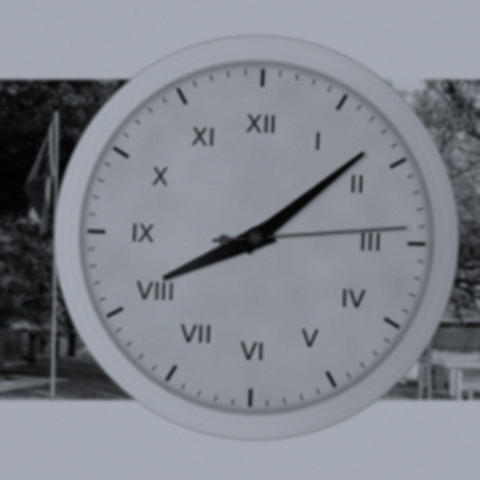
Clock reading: 8h08m14s
